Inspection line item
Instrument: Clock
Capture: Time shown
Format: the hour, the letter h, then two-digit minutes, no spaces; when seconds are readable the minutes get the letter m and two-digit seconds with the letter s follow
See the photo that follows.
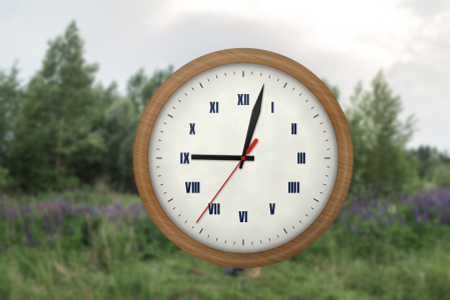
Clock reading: 9h02m36s
